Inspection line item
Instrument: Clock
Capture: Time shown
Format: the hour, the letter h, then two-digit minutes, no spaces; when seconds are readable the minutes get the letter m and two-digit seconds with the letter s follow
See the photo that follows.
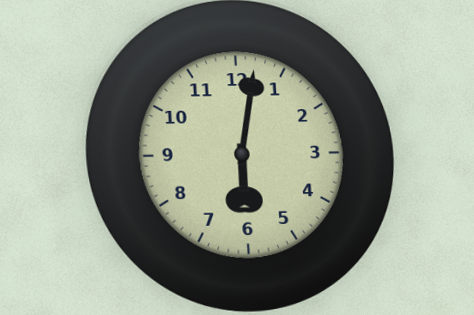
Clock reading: 6h02
